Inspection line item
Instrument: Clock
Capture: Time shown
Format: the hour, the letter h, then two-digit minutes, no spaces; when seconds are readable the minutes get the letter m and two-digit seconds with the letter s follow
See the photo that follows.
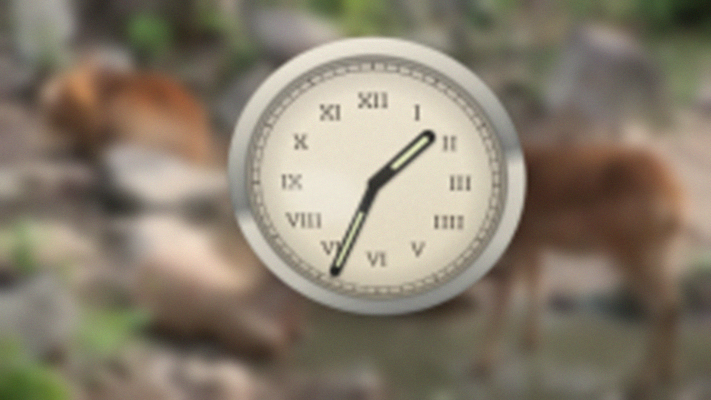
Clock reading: 1h34
